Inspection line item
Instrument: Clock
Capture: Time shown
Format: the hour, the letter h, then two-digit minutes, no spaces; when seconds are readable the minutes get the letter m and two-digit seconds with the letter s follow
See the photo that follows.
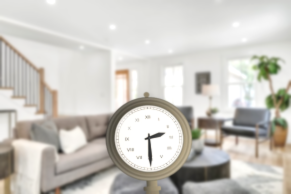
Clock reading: 2h30
